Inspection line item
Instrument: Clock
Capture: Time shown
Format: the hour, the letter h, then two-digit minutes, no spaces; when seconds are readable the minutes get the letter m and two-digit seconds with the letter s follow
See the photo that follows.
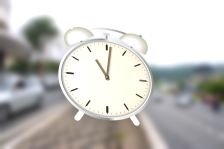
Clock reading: 11h01
